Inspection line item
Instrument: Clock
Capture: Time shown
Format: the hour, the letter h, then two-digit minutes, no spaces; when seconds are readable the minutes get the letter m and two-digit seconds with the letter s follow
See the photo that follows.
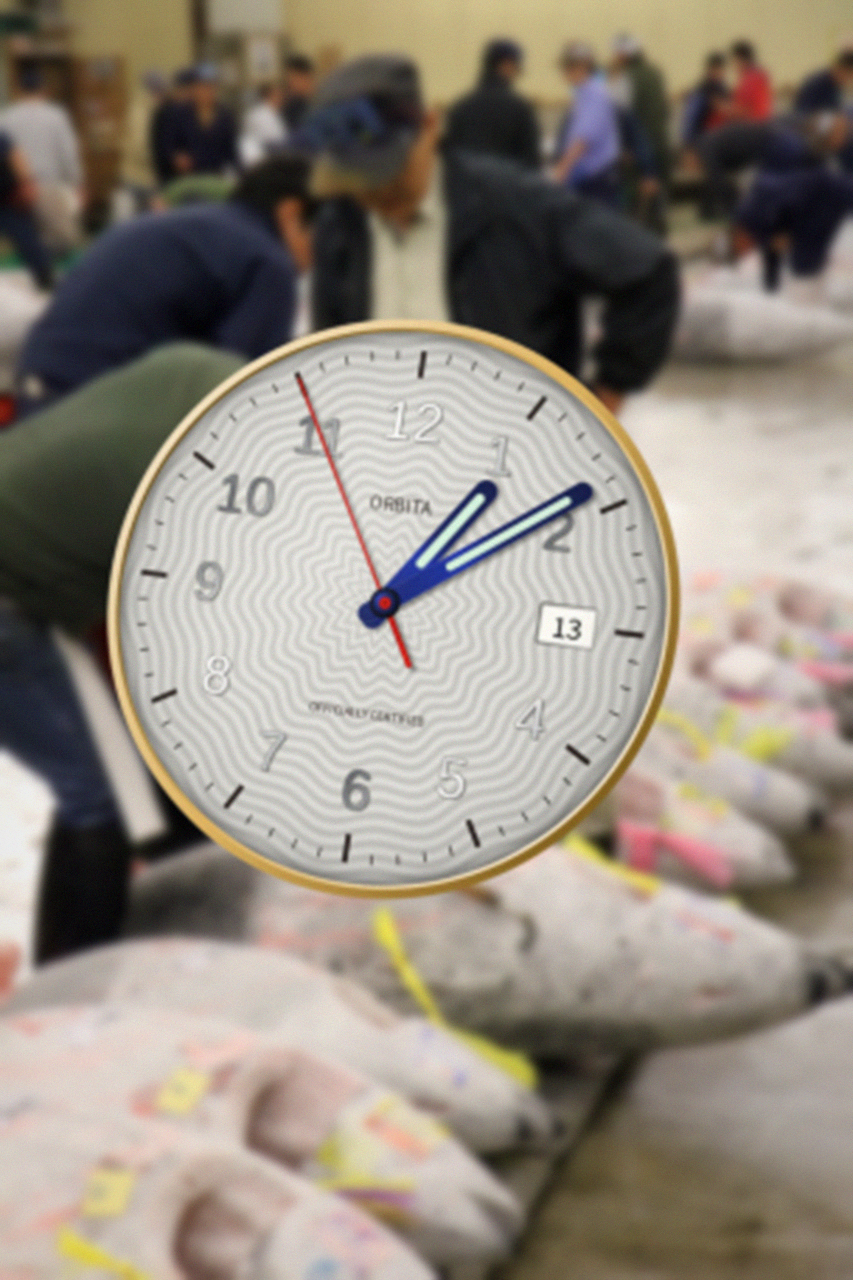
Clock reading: 1h08m55s
